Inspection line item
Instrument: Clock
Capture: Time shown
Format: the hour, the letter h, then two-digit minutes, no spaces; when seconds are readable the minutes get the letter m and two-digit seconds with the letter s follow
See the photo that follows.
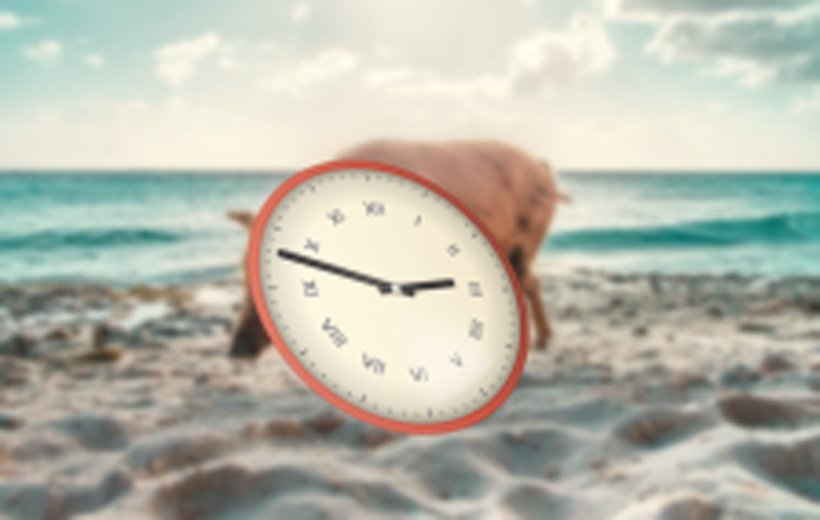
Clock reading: 2h48
